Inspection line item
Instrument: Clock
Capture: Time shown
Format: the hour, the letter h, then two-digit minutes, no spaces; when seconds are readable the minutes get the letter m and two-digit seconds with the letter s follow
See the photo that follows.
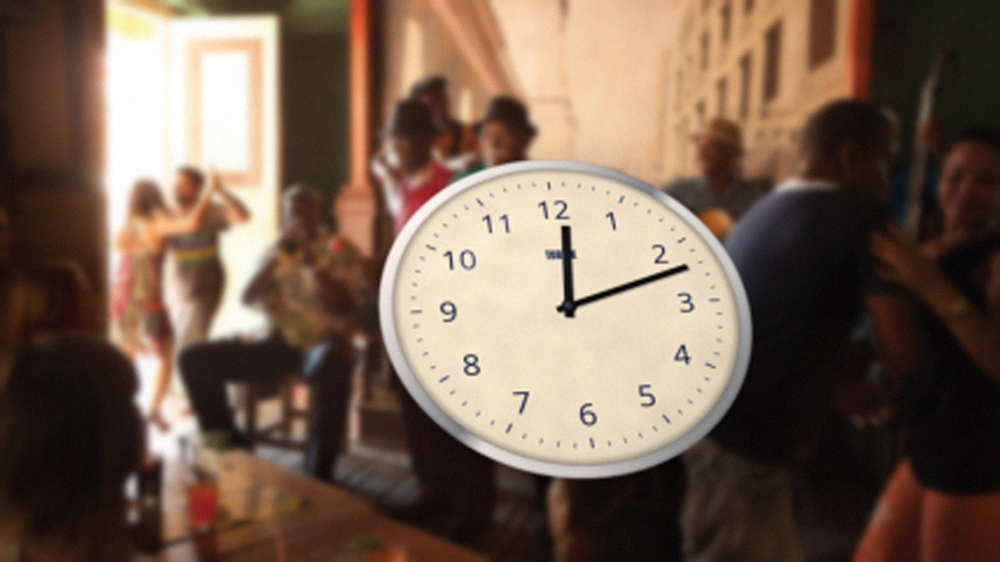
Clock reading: 12h12
